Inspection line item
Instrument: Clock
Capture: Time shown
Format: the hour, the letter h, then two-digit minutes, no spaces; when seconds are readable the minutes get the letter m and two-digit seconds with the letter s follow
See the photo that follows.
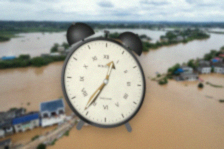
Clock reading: 12h36
